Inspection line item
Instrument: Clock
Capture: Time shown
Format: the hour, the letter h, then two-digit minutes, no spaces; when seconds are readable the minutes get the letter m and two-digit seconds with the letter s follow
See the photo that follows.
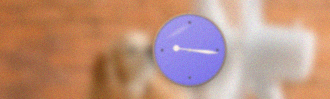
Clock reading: 9h16
